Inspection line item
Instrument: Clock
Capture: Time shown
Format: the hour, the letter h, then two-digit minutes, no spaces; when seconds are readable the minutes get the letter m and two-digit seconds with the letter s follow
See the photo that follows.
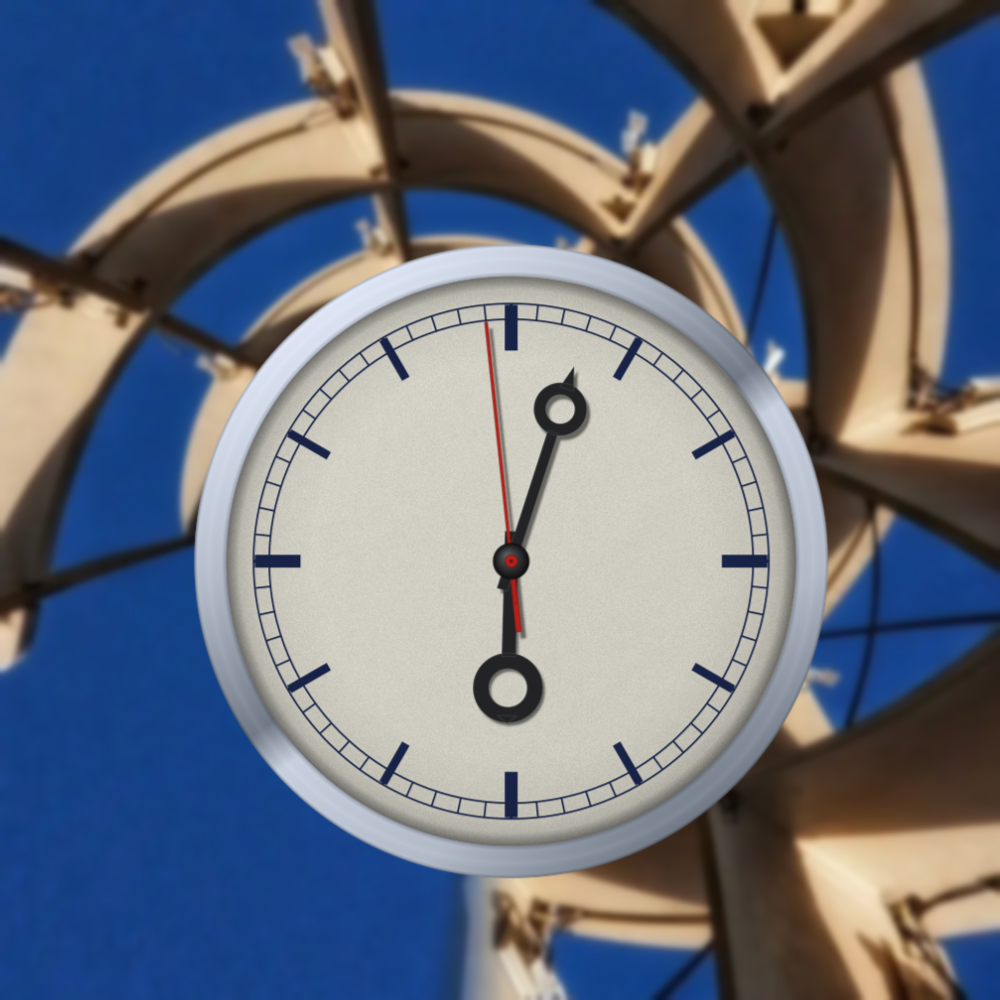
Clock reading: 6h02m59s
